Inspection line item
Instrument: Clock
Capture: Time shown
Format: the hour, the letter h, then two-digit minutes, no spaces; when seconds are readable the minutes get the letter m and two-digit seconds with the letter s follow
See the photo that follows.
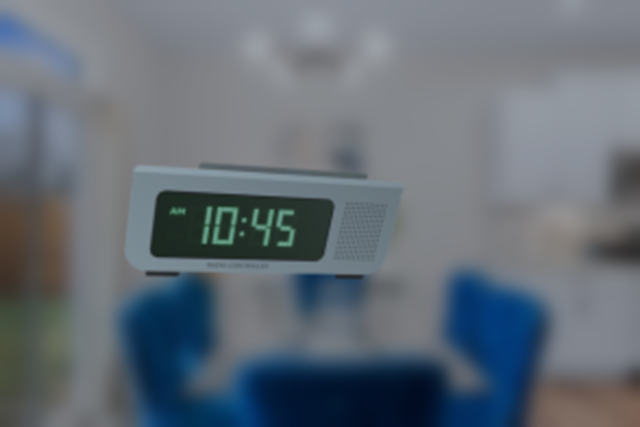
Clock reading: 10h45
